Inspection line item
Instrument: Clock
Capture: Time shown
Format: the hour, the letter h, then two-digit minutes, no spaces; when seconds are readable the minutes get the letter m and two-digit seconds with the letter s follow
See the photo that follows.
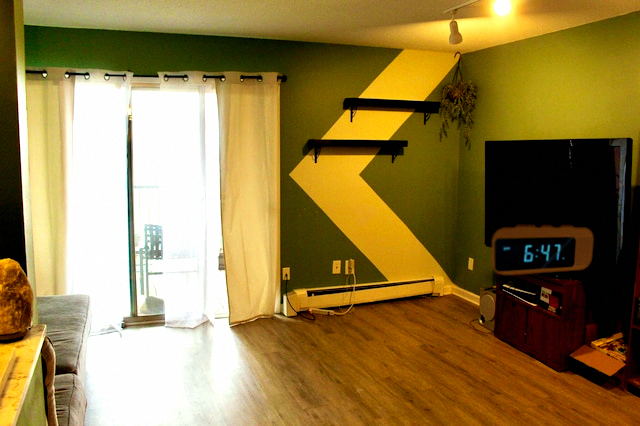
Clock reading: 6h47
